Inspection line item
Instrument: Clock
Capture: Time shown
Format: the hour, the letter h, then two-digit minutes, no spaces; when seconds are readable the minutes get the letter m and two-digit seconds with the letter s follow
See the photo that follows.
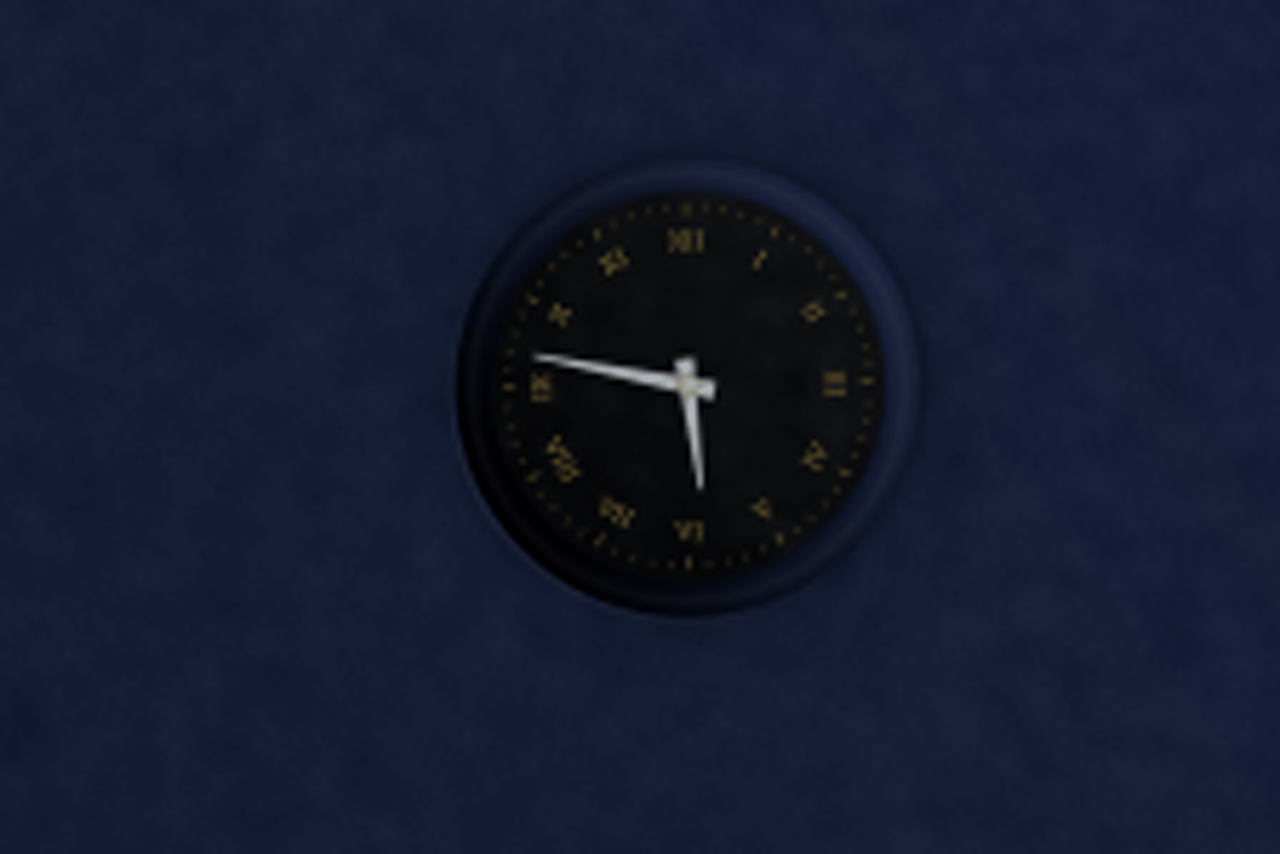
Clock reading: 5h47
